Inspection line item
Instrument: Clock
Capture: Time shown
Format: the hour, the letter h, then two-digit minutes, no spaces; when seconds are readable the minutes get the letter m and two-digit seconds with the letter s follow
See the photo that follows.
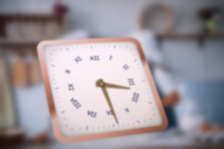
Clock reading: 3h29
